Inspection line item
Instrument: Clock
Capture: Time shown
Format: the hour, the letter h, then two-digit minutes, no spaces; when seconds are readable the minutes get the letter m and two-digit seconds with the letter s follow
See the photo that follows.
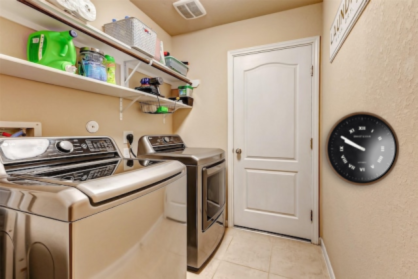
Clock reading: 9h50
